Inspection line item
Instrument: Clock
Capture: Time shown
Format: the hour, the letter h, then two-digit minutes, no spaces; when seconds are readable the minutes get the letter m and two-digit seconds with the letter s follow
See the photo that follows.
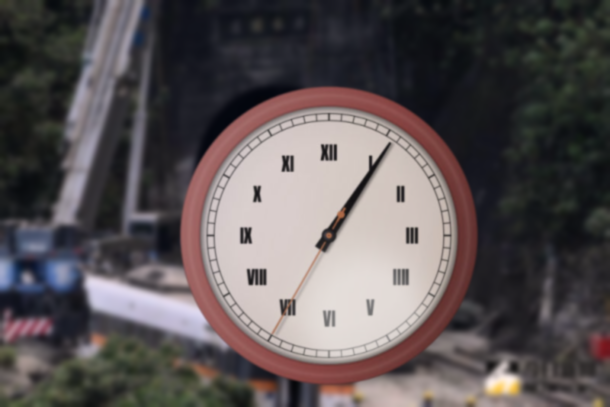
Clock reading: 1h05m35s
